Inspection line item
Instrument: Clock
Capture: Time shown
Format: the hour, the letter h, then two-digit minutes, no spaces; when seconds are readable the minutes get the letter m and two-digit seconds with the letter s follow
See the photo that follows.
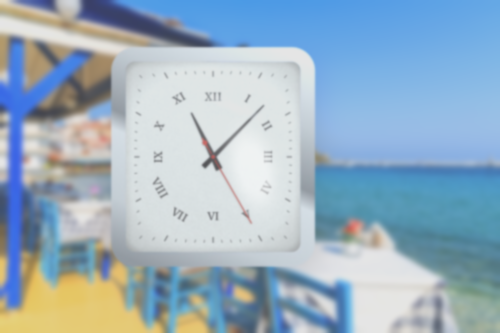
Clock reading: 11h07m25s
